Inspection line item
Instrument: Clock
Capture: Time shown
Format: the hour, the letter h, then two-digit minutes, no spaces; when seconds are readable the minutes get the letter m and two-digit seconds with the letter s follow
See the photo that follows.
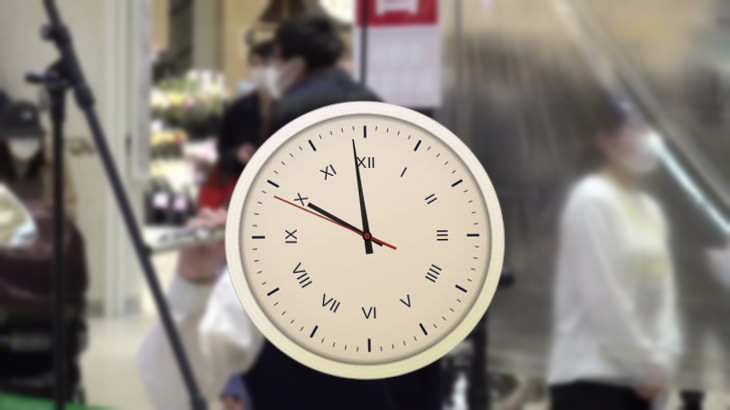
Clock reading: 9h58m49s
